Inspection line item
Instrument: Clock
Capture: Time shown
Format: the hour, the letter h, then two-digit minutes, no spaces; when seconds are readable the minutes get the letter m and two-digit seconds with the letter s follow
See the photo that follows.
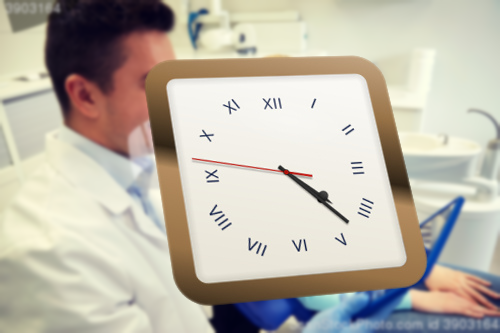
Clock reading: 4h22m47s
